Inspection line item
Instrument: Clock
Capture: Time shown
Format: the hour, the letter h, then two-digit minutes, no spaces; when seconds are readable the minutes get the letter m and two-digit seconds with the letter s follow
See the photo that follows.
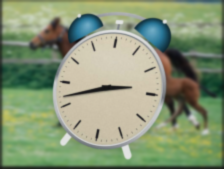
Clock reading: 2h42
